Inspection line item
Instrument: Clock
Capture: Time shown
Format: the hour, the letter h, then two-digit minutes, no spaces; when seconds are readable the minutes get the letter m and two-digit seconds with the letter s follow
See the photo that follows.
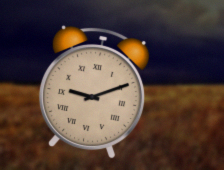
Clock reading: 9h10
